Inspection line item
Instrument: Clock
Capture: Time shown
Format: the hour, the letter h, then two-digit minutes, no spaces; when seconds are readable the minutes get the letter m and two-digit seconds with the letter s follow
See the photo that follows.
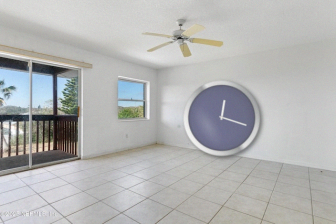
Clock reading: 12h18
